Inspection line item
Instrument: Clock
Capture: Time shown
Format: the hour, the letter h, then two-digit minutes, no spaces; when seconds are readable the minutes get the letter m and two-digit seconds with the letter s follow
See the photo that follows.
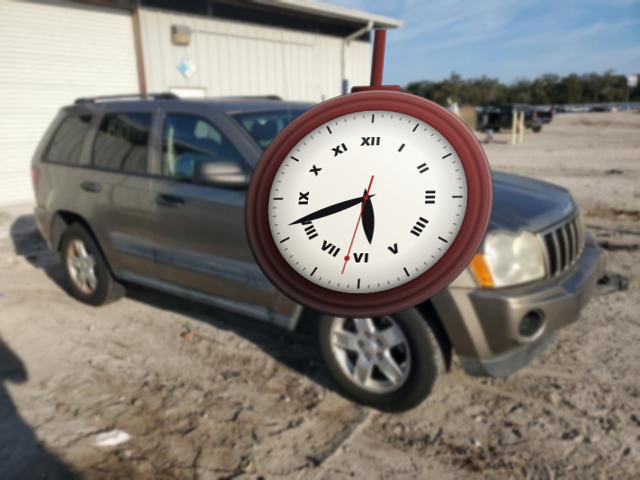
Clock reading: 5h41m32s
